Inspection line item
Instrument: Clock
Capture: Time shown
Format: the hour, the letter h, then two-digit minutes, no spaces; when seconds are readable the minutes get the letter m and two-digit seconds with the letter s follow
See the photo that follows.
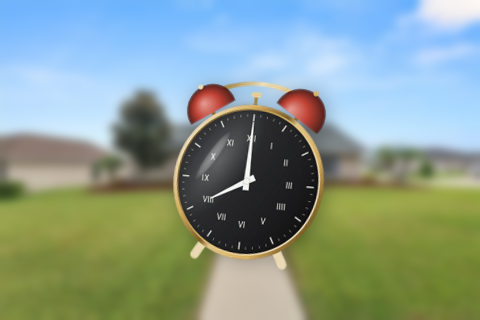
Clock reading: 8h00
